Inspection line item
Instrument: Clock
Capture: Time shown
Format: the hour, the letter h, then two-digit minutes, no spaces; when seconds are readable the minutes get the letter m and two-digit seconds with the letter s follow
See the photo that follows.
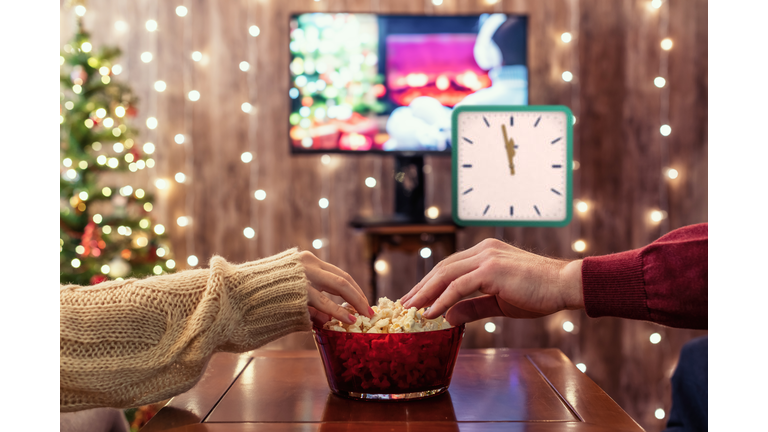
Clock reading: 11h58
